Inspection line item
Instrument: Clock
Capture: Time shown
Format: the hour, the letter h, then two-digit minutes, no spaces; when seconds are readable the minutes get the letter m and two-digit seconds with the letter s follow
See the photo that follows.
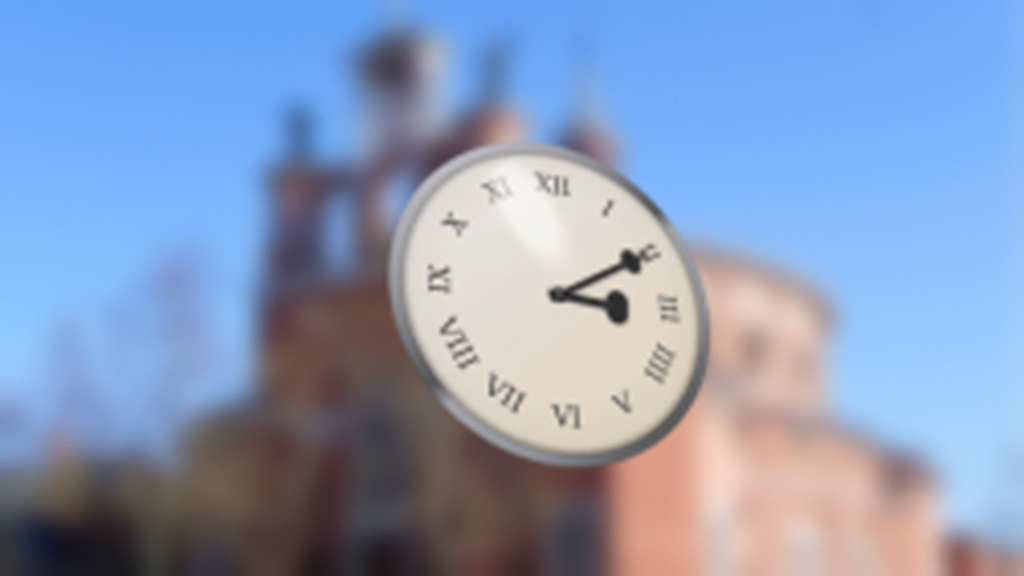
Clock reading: 3h10
